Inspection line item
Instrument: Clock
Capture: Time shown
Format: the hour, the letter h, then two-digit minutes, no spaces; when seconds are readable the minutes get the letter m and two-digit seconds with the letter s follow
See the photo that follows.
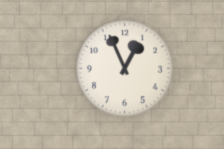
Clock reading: 12h56
